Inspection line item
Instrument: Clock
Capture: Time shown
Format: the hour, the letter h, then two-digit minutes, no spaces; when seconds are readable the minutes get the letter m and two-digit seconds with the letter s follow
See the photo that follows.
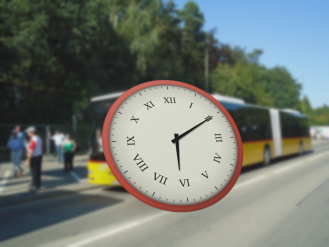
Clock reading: 6h10
